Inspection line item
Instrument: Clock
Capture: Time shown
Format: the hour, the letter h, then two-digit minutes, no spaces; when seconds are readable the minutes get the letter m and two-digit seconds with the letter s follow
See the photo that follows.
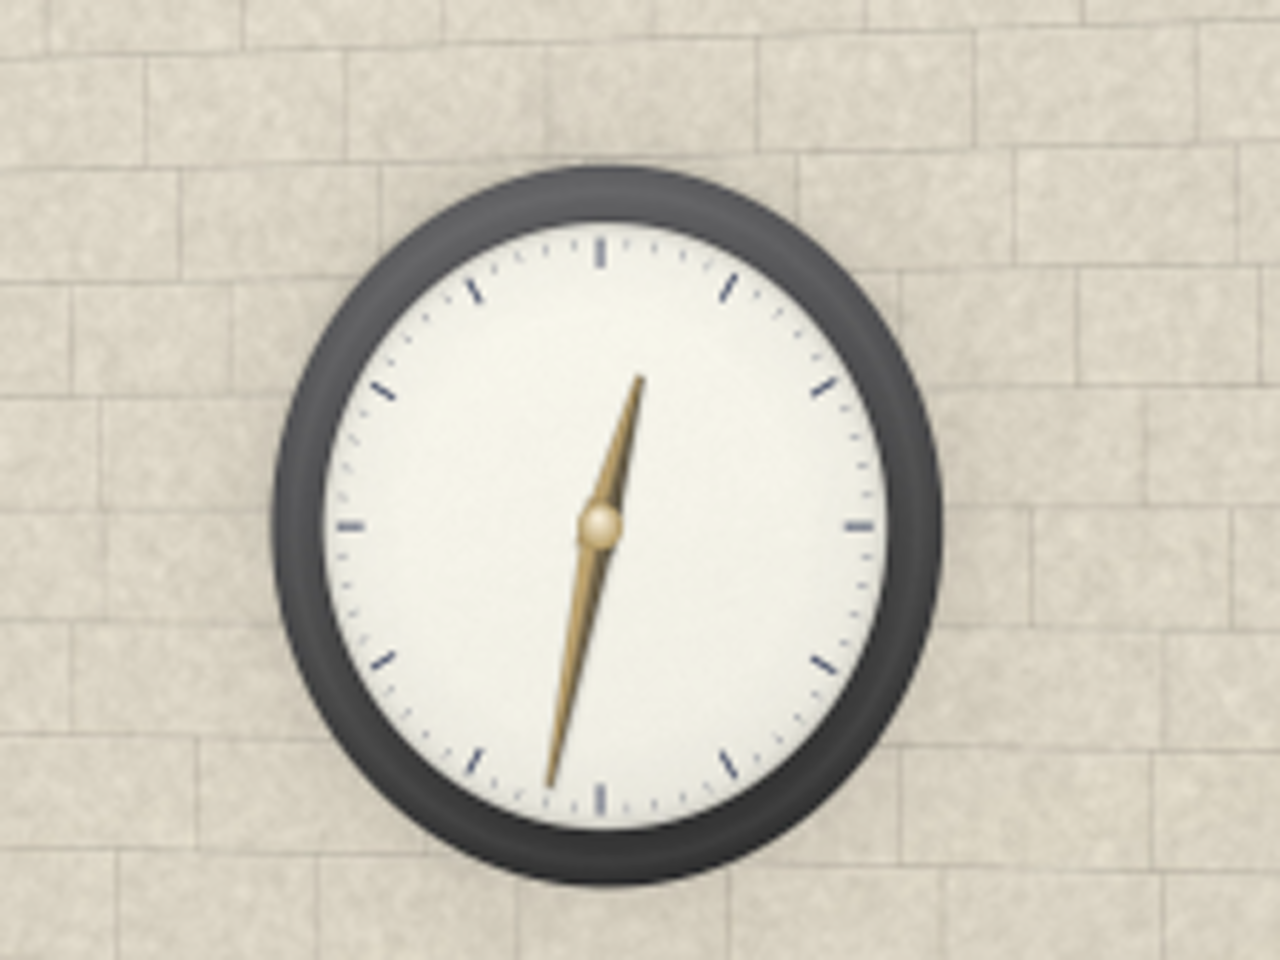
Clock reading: 12h32
